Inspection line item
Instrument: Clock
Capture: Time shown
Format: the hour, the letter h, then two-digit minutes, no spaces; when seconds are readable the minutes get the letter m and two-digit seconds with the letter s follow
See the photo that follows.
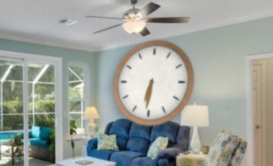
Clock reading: 6h31
